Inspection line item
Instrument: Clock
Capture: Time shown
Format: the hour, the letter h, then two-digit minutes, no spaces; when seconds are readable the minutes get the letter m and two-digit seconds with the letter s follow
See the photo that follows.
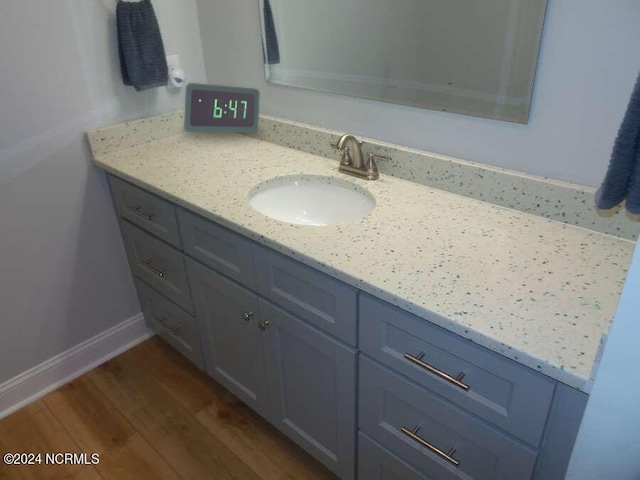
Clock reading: 6h47
